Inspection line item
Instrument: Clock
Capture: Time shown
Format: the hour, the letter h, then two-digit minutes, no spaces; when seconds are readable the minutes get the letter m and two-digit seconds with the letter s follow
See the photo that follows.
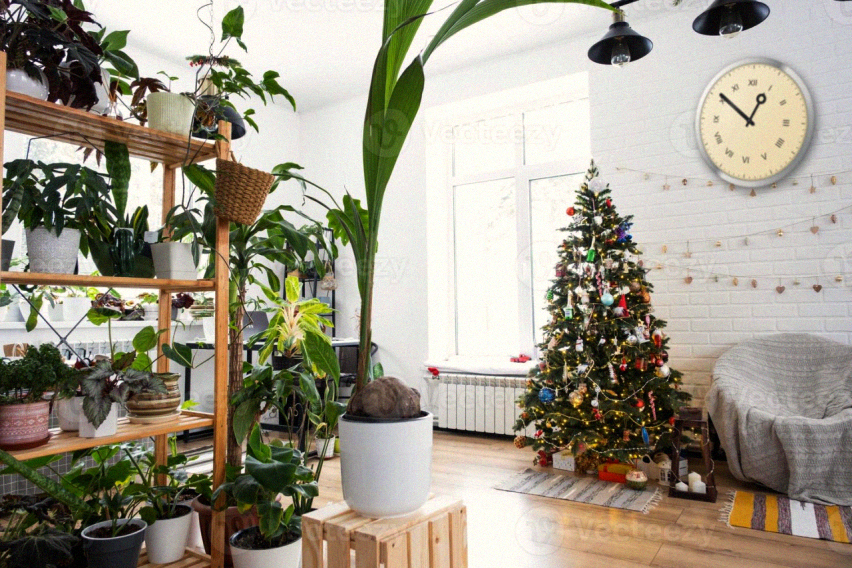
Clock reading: 12h51
